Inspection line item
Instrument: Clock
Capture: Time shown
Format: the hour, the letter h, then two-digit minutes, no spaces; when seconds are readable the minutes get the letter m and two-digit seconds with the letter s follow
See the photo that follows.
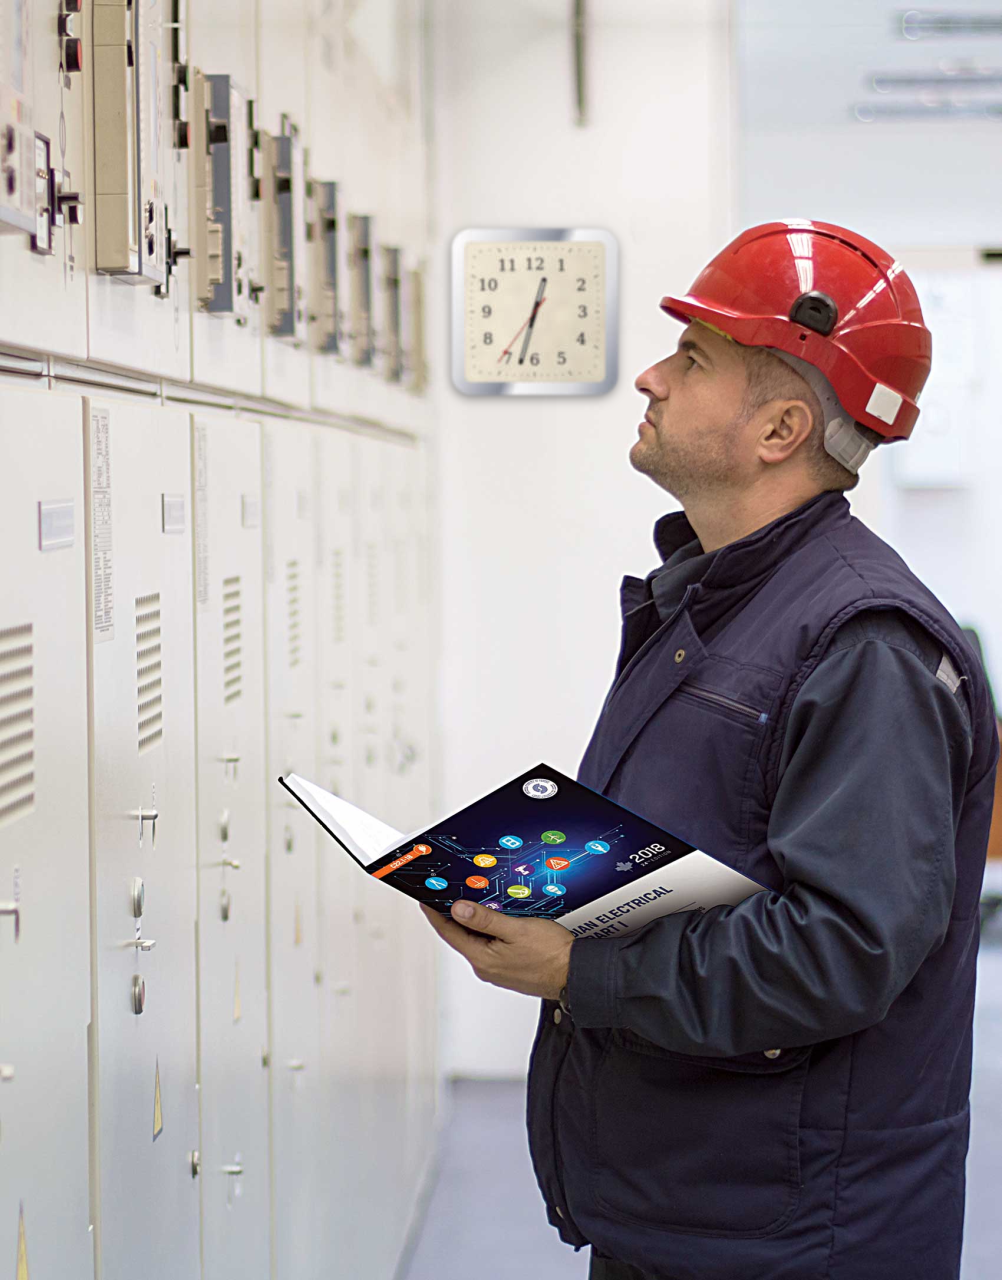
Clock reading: 12h32m36s
